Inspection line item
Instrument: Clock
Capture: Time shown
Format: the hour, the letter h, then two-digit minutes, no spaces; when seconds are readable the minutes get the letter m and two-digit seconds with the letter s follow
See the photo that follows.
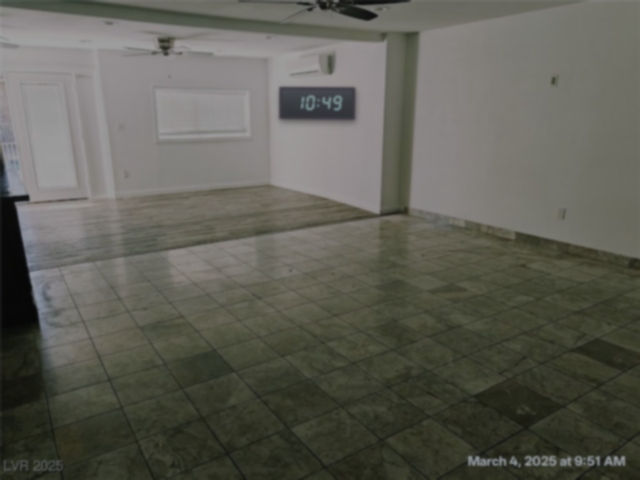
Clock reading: 10h49
